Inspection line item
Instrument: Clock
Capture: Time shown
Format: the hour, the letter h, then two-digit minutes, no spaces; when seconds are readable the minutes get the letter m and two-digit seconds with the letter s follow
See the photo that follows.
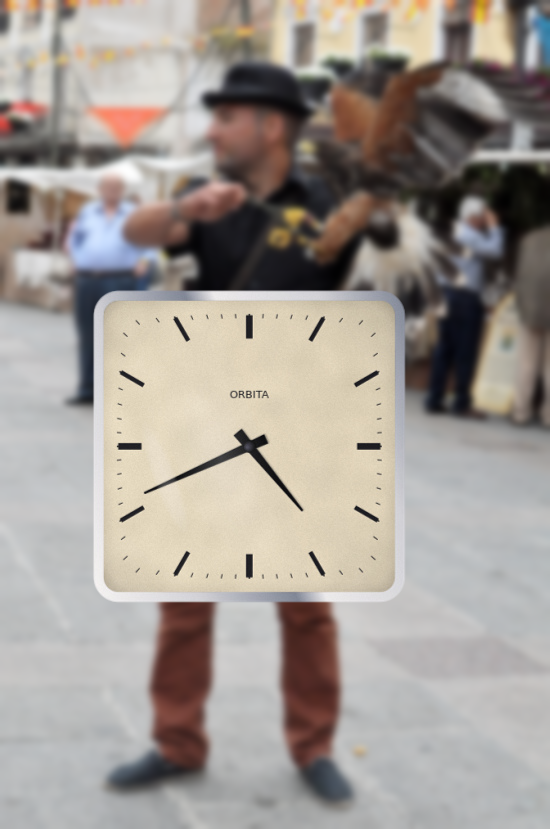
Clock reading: 4h41
